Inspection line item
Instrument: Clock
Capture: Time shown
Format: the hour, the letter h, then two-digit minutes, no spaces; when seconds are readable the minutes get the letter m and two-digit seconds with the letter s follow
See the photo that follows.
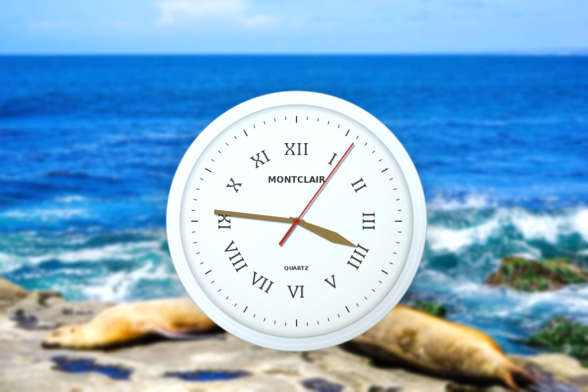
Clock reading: 3h46m06s
